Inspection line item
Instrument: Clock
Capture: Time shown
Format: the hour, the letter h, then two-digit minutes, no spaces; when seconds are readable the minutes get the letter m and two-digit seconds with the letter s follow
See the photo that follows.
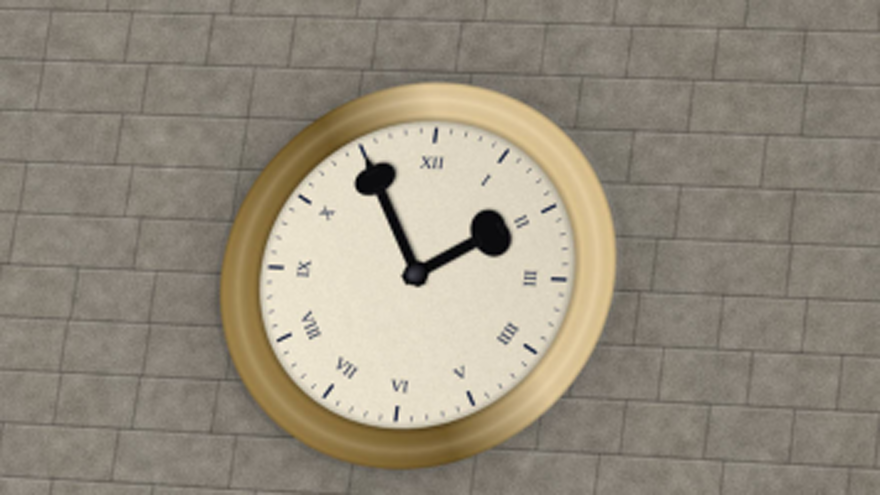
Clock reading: 1h55
